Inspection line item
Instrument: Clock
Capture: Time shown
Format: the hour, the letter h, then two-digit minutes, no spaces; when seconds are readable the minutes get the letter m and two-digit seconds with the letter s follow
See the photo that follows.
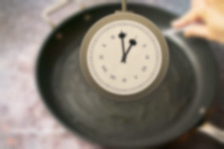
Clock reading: 12h59
